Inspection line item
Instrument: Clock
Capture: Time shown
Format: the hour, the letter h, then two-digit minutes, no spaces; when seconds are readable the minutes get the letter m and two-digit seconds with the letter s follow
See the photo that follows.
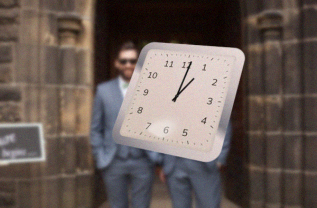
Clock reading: 1h01
